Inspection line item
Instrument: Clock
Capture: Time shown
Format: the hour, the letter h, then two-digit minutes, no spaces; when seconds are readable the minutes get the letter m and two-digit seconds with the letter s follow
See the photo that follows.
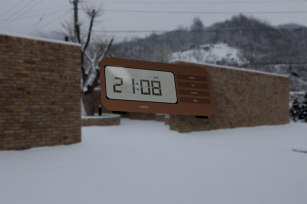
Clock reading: 21h08
